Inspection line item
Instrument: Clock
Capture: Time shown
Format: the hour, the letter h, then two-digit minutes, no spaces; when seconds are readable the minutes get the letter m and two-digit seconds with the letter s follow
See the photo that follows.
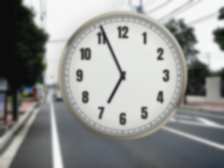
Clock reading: 6h56
